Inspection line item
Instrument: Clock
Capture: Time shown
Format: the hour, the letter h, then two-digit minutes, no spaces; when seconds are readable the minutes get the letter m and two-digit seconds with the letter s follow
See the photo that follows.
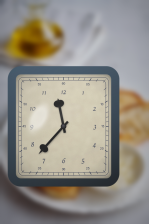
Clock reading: 11h37
